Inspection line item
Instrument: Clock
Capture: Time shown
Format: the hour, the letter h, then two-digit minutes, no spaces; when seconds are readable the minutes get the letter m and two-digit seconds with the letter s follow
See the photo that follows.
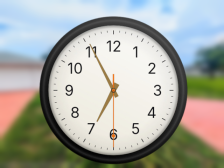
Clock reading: 6h55m30s
